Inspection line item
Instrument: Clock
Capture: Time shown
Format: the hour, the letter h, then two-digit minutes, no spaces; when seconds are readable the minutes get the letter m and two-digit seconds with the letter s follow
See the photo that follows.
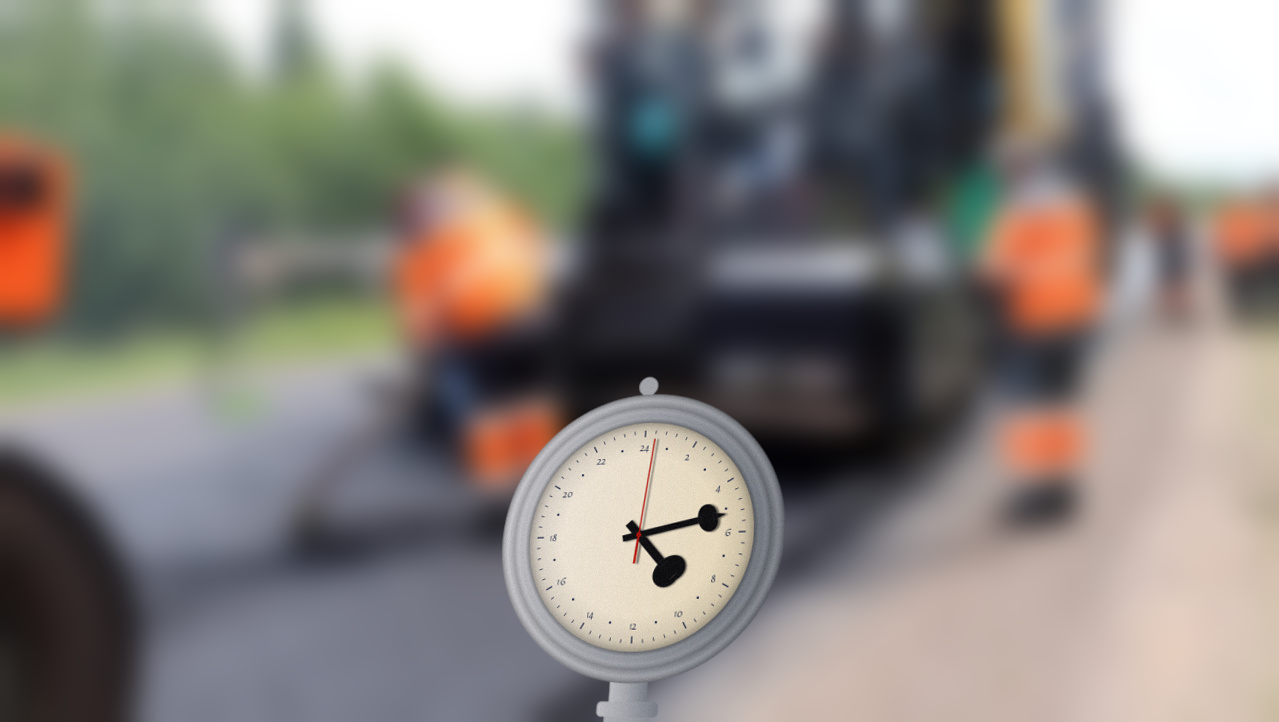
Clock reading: 9h13m01s
